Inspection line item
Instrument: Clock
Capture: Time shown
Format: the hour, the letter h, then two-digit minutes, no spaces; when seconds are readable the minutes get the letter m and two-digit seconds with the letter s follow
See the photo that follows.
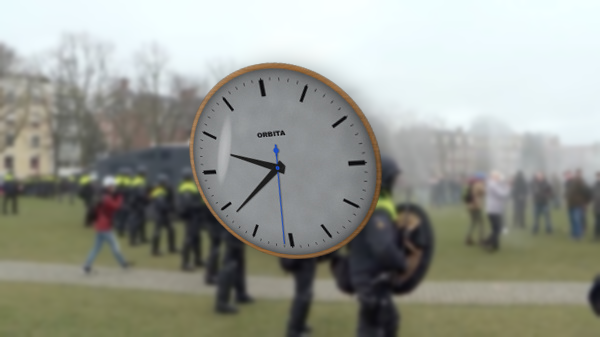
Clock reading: 9h38m31s
